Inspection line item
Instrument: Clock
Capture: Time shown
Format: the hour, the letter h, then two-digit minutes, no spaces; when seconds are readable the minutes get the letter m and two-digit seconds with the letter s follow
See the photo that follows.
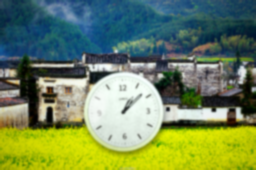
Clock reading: 1h08
